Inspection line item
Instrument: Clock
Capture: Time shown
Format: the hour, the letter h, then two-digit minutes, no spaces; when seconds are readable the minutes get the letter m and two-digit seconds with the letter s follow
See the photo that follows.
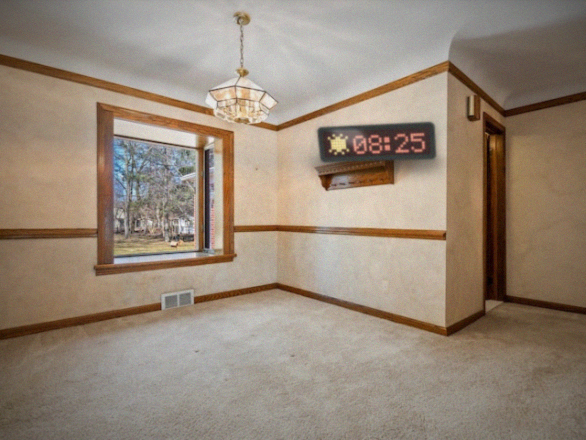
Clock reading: 8h25
